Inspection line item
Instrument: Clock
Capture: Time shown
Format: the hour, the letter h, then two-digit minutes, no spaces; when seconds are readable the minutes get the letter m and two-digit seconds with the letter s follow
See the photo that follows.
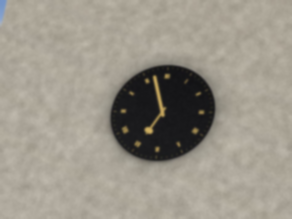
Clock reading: 6h57
